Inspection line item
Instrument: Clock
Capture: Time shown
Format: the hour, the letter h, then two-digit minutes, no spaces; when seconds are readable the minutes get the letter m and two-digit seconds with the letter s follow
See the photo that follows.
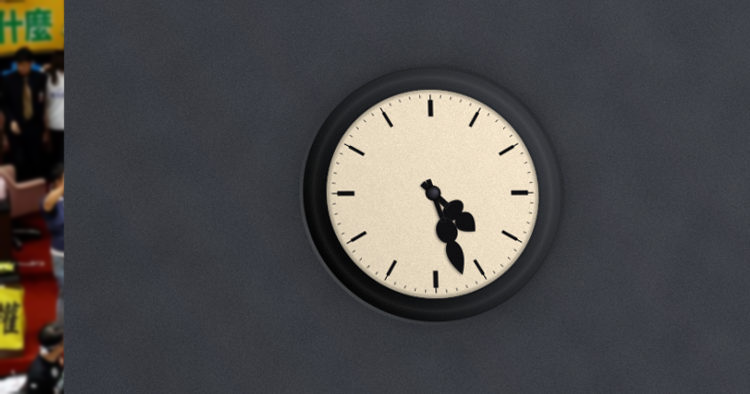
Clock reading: 4h27
